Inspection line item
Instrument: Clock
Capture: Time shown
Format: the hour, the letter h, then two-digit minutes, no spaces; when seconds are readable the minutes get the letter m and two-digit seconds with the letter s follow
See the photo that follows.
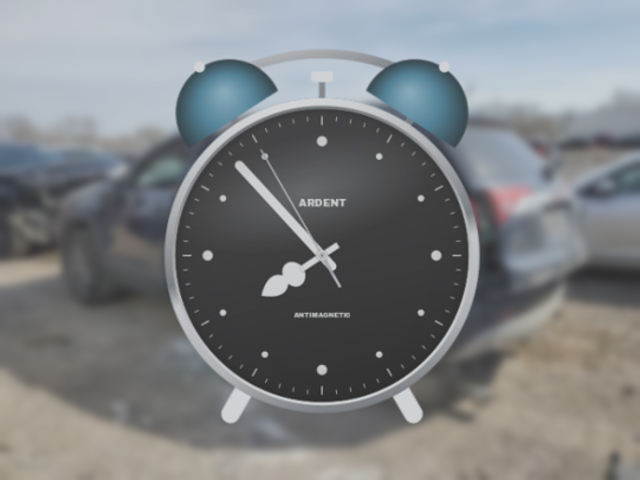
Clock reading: 7h52m55s
